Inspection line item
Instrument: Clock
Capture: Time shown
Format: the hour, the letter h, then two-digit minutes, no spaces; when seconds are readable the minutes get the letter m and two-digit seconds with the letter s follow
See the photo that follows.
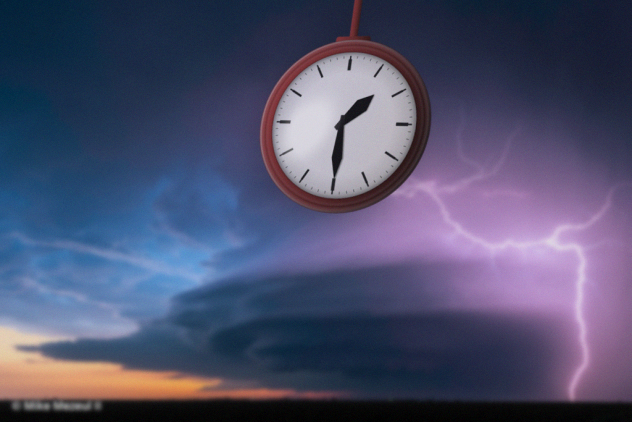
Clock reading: 1h30
